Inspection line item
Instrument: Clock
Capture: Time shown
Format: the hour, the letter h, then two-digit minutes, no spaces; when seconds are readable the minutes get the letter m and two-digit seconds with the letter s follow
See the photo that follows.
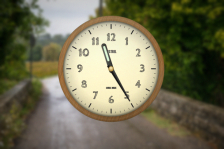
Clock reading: 11h25
